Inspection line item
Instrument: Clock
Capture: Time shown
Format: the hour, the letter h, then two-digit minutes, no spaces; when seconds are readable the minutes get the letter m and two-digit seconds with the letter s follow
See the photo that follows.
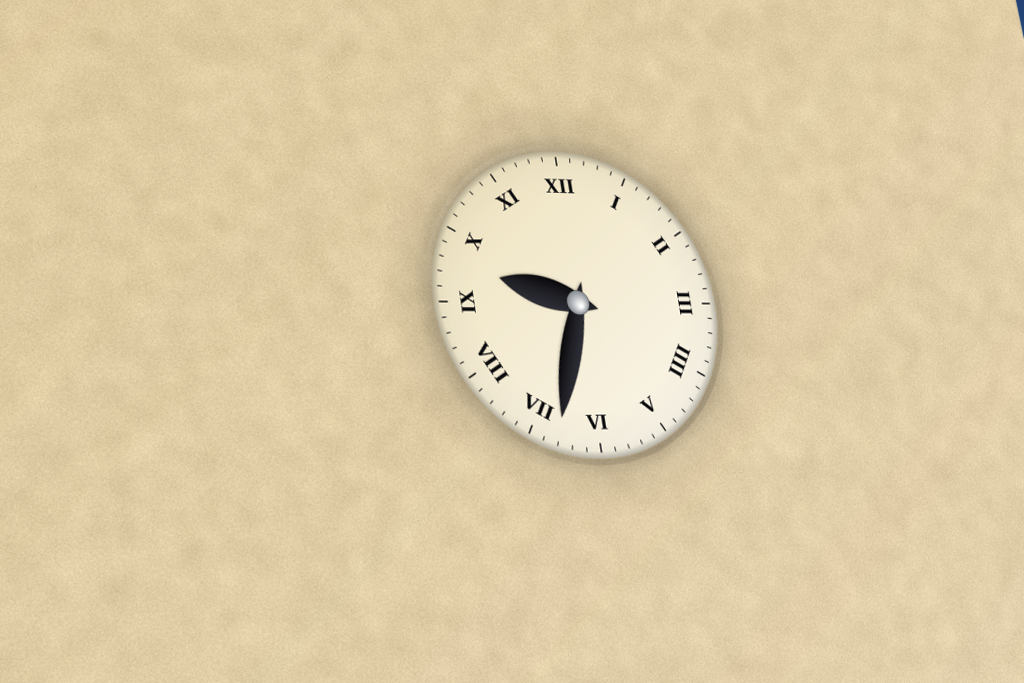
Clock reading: 9h33
